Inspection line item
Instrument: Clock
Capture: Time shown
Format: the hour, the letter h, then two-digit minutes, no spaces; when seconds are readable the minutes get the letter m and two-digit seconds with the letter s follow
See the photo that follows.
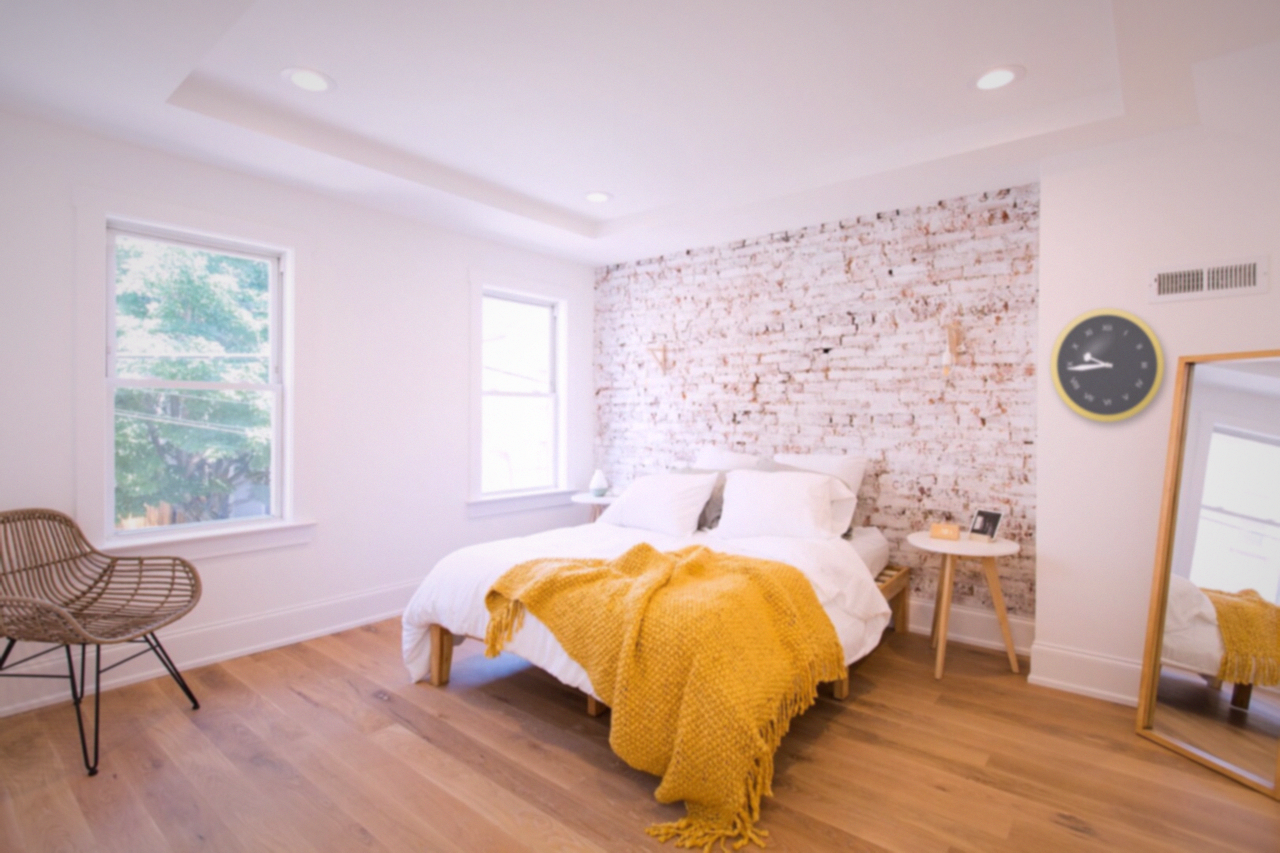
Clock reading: 9h44
